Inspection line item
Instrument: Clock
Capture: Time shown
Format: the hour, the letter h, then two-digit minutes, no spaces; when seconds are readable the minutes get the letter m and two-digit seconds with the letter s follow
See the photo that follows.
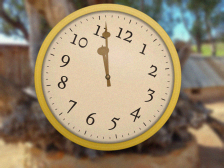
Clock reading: 10h56
